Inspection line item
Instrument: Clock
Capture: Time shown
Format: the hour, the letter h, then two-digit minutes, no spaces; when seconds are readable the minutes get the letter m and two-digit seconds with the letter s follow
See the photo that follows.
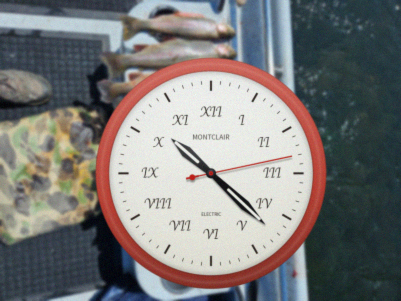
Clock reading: 10h22m13s
